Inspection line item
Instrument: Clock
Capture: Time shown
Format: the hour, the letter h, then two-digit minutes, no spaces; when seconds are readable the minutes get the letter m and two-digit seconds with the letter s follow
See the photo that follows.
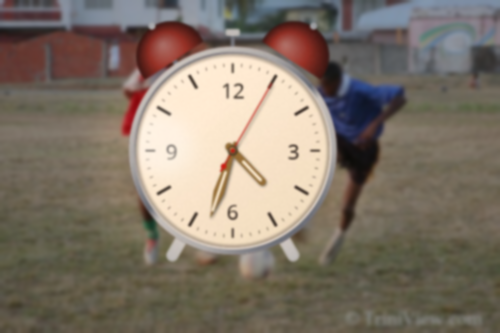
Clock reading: 4h33m05s
